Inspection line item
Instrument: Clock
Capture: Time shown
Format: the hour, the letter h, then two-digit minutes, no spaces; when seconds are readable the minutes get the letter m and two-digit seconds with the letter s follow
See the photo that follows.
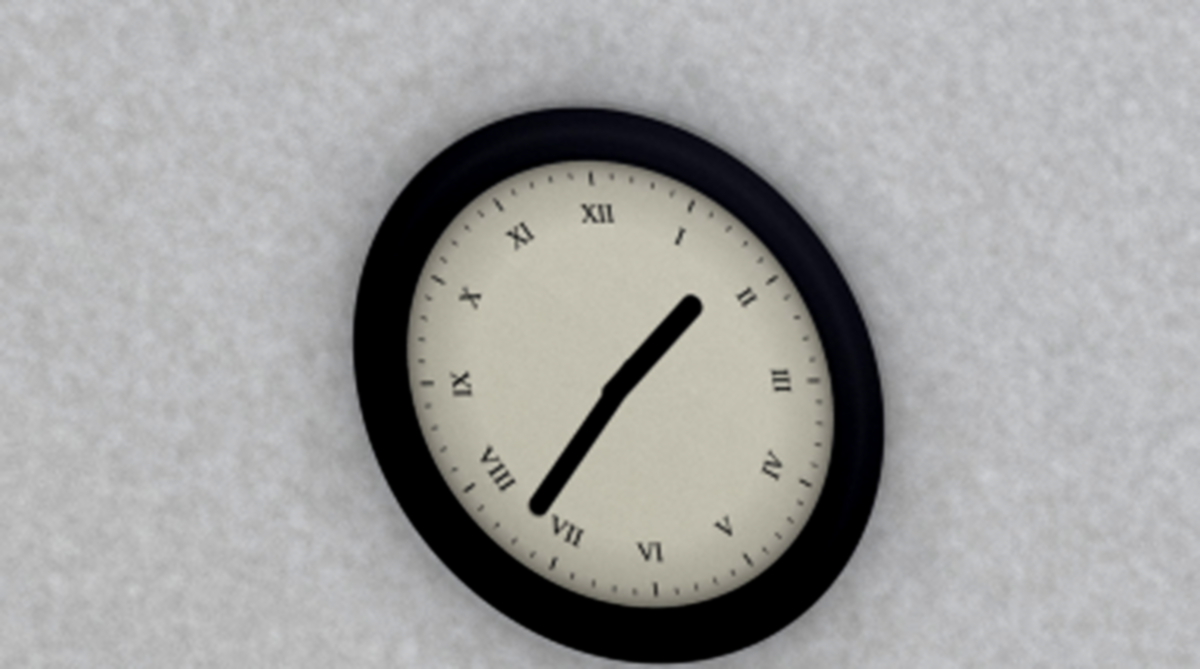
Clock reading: 1h37
